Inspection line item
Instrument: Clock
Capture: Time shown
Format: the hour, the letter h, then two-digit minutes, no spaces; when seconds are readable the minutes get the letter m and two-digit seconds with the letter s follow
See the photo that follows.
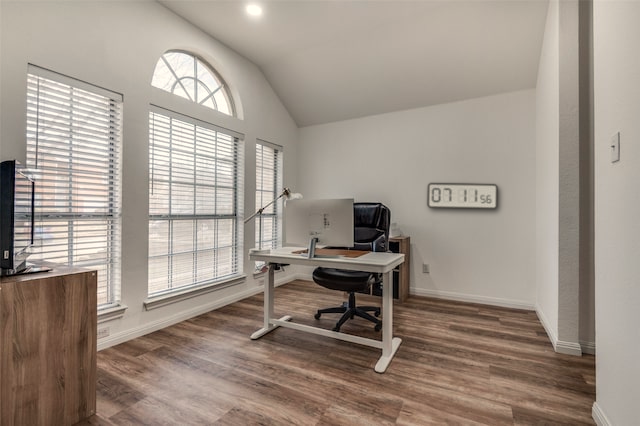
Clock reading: 7h11
